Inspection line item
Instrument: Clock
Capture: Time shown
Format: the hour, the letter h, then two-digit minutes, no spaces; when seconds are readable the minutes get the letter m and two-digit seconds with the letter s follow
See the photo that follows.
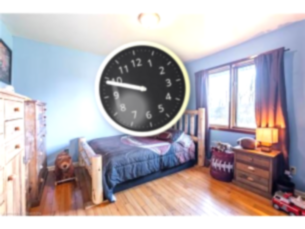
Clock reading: 9h49
